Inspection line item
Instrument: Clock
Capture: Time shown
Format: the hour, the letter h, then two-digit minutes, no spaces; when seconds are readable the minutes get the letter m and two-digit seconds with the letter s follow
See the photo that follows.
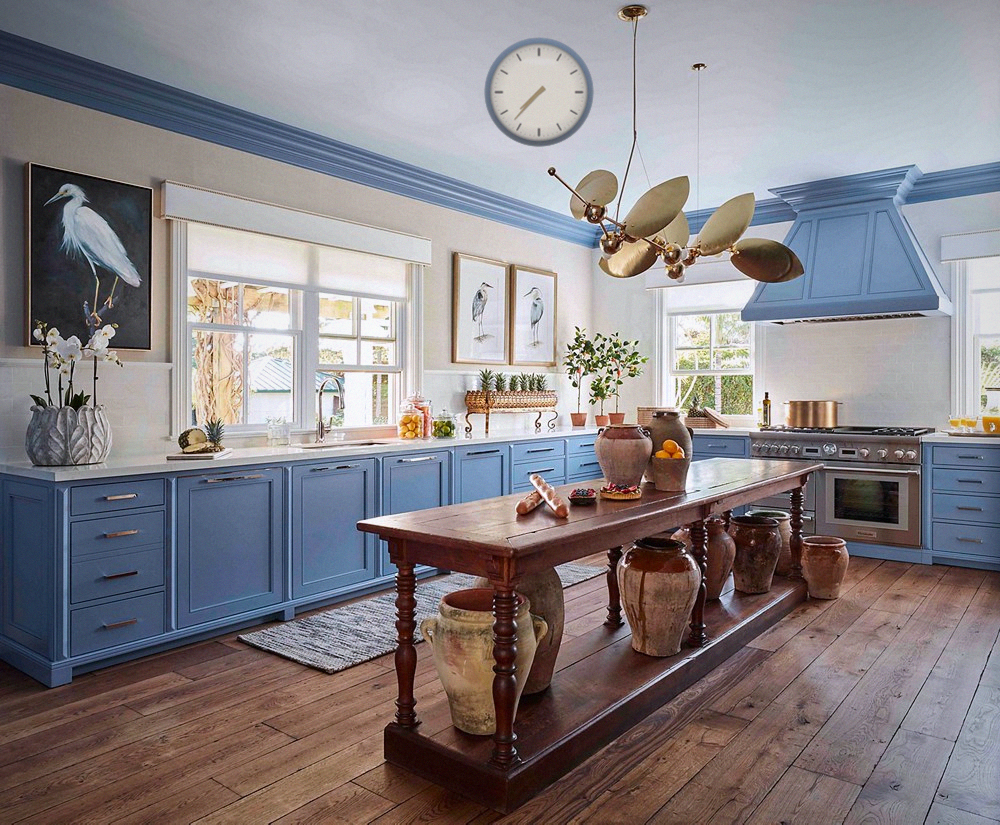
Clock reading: 7h37
